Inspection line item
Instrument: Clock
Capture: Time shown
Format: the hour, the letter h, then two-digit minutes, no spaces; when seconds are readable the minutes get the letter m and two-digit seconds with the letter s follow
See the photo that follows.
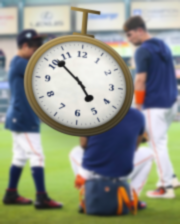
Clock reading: 4h52
